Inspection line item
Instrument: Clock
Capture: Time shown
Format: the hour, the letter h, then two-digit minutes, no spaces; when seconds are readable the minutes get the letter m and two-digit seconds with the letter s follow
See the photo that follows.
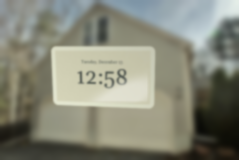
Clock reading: 12h58
